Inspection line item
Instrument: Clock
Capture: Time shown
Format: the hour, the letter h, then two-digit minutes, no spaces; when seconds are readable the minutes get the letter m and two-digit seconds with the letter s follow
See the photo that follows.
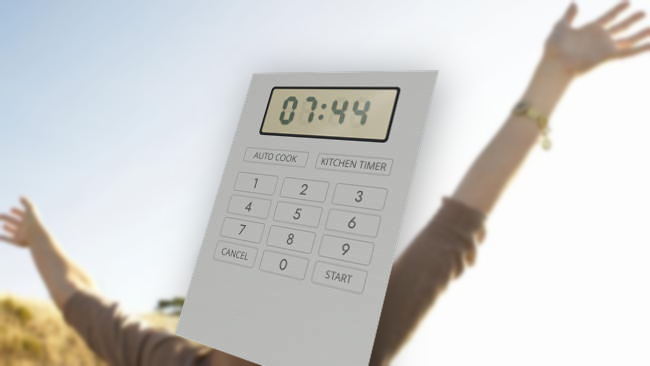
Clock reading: 7h44
